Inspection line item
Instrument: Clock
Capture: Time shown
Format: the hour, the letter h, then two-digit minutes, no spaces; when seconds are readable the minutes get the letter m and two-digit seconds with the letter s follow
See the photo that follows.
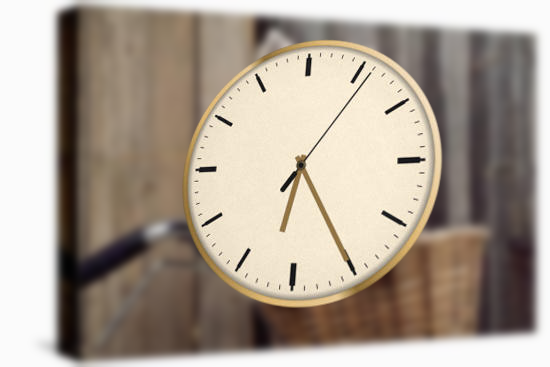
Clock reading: 6h25m06s
